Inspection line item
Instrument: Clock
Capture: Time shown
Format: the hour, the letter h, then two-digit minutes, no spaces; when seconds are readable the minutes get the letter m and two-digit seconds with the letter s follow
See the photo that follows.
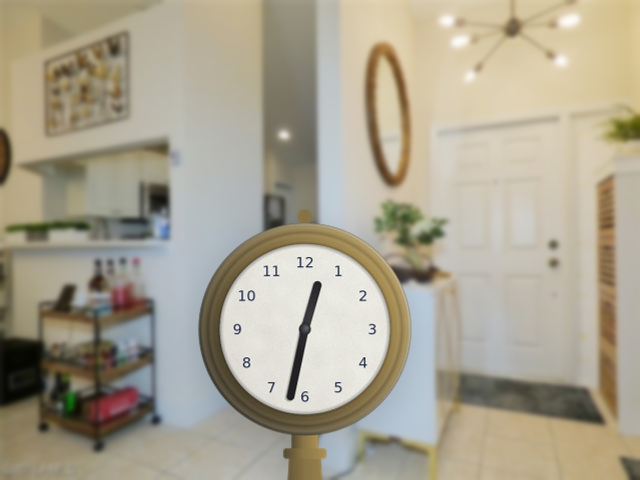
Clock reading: 12h32
